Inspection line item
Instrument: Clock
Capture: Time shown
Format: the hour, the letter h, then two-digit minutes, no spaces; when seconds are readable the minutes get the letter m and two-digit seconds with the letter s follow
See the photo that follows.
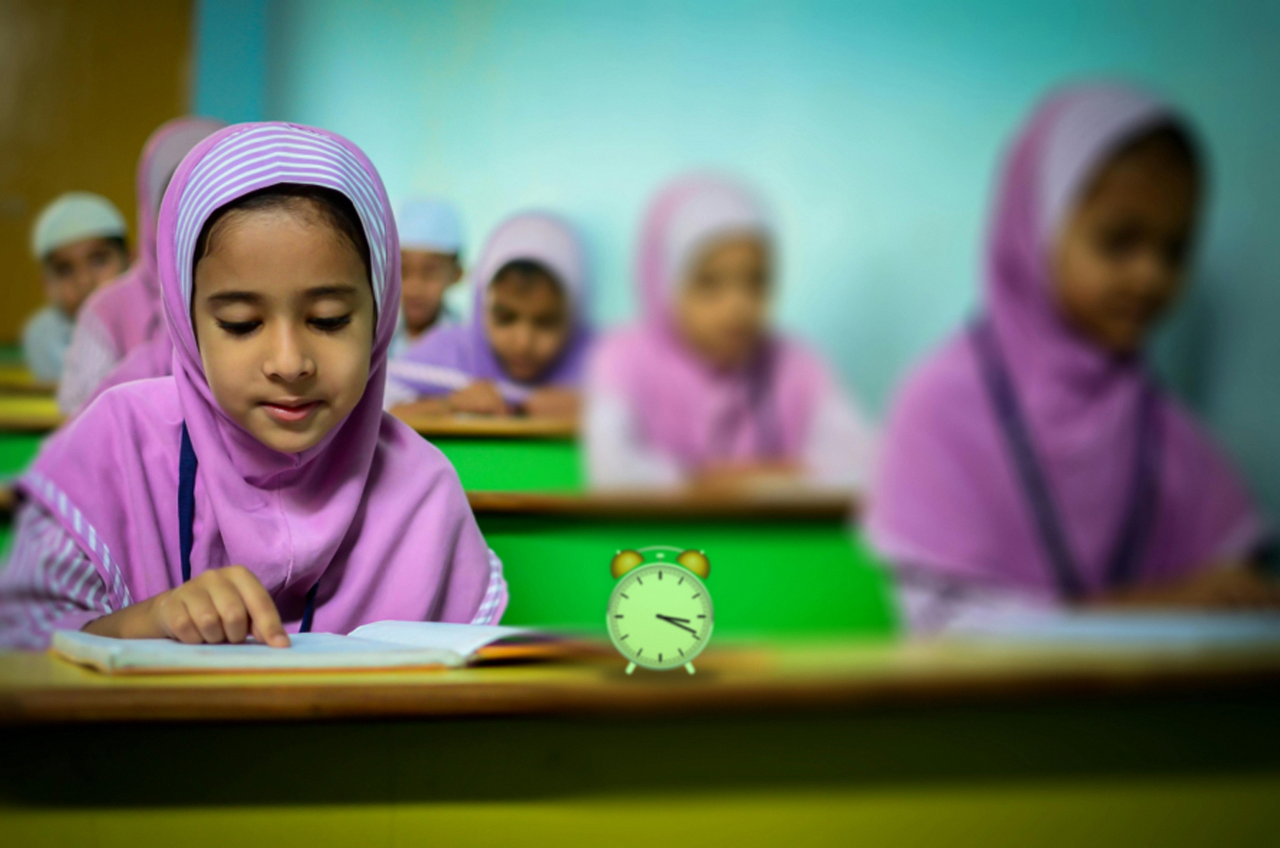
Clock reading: 3h19
